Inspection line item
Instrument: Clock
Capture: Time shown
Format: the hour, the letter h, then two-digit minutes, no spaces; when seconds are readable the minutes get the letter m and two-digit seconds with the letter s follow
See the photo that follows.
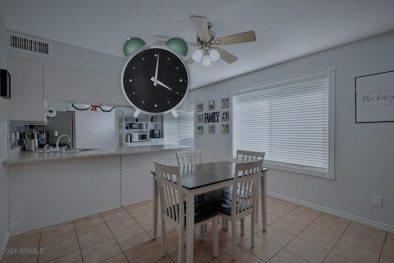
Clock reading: 4h01
